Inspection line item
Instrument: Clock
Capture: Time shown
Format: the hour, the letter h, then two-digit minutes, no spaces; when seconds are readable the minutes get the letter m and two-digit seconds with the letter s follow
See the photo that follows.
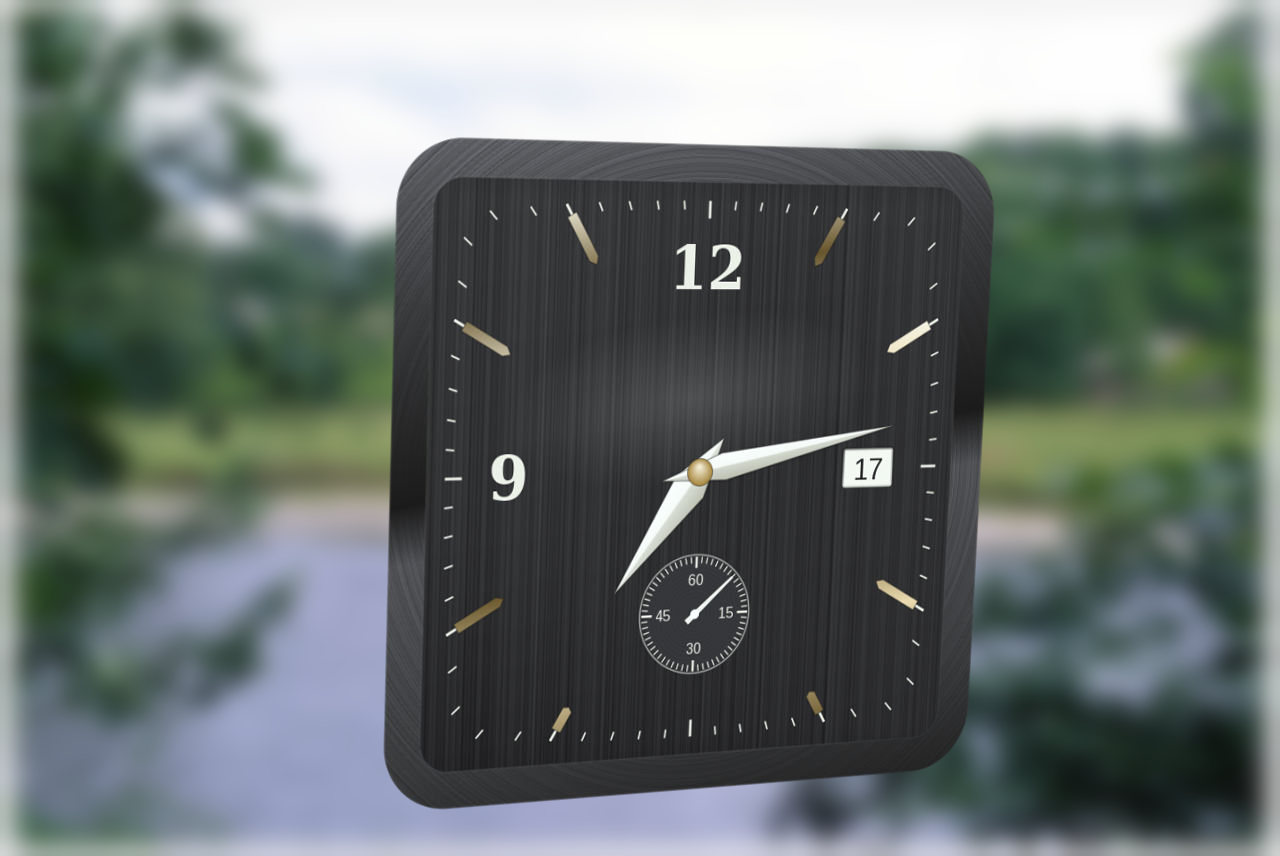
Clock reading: 7h13m08s
